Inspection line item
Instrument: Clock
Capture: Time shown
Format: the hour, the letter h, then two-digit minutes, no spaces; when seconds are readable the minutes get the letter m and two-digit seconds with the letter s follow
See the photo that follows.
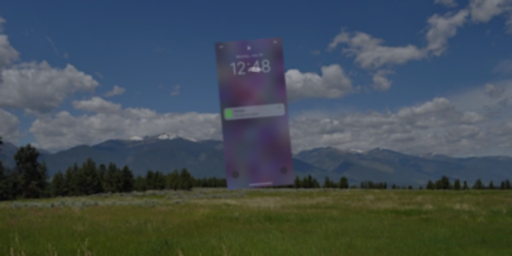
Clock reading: 12h48
